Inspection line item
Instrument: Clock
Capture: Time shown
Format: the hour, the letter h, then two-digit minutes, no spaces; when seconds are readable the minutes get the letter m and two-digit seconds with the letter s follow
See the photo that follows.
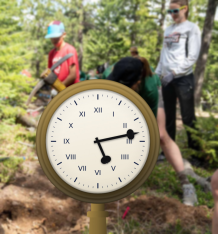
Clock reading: 5h13
